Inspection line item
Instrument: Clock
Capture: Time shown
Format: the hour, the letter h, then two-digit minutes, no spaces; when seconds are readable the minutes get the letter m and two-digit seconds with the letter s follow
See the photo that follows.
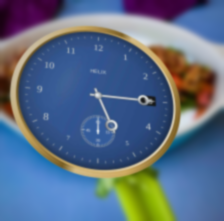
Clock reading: 5h15
